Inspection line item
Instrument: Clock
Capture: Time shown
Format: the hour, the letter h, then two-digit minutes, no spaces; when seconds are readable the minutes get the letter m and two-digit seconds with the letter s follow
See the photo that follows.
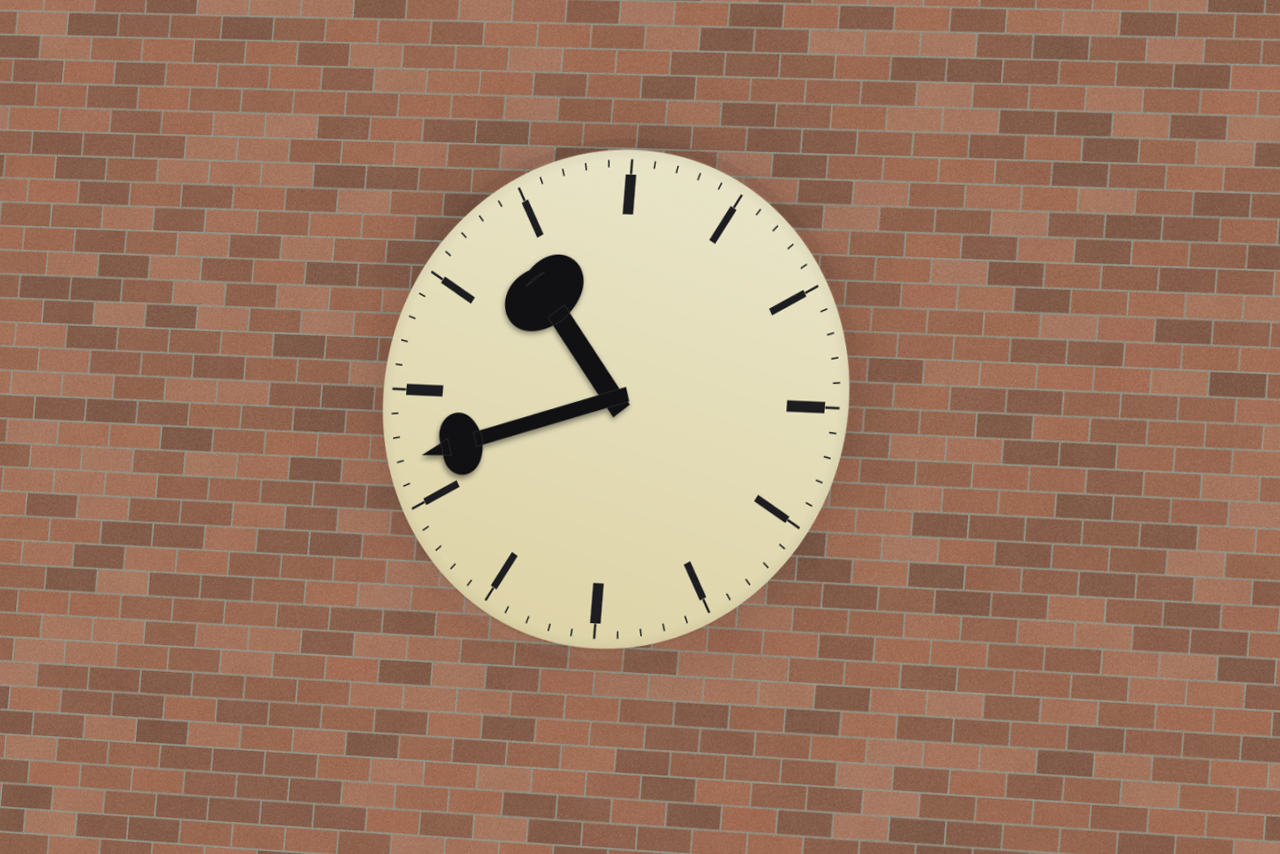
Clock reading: 10h42
